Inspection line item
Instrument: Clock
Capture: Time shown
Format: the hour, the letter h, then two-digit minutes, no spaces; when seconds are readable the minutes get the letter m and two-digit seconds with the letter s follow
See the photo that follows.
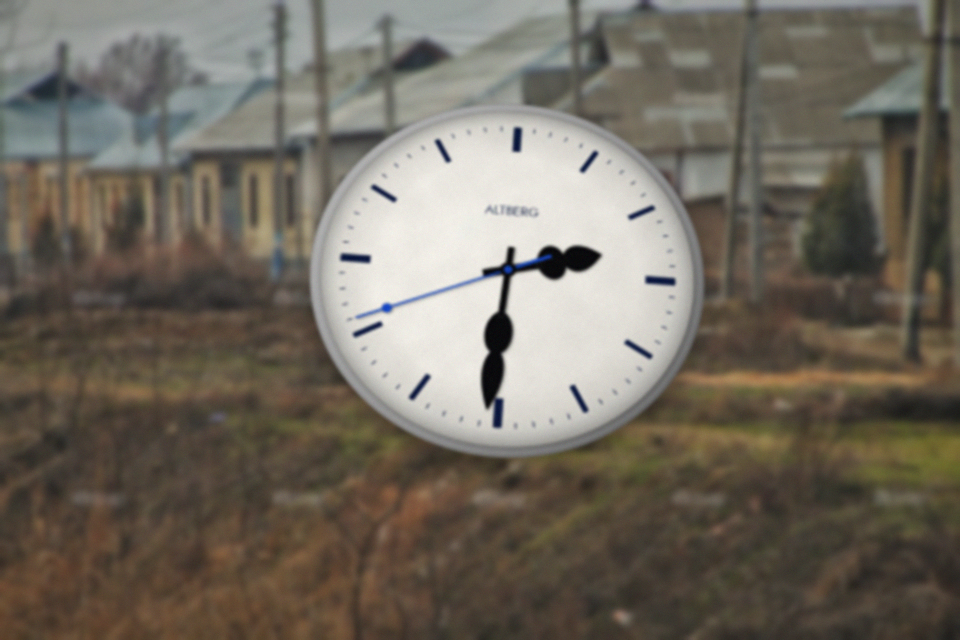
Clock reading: 2h30m41s
